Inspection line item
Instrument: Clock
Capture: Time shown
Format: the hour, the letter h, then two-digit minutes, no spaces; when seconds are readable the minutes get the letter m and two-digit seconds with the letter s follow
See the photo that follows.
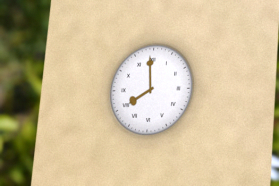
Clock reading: 7h59
